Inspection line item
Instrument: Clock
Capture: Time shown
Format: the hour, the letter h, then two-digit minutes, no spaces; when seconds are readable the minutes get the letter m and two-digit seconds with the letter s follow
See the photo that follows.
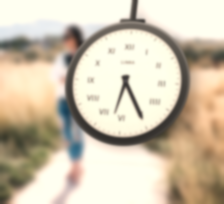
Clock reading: 6h25
